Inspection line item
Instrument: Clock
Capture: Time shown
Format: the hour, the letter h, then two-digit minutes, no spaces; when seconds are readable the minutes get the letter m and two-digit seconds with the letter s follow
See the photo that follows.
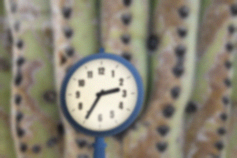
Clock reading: 2h35
